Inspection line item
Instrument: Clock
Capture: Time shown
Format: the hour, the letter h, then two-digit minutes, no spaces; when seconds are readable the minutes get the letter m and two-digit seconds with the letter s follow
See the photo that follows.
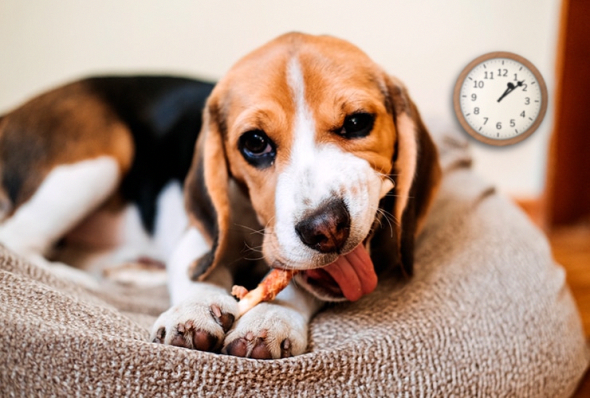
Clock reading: 1h08
